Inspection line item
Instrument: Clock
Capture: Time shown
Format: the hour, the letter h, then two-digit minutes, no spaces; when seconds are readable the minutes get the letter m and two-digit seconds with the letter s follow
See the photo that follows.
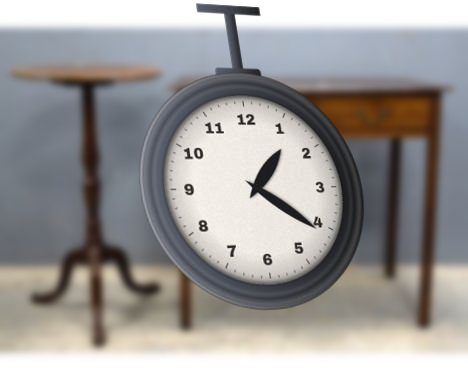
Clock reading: 1h21
